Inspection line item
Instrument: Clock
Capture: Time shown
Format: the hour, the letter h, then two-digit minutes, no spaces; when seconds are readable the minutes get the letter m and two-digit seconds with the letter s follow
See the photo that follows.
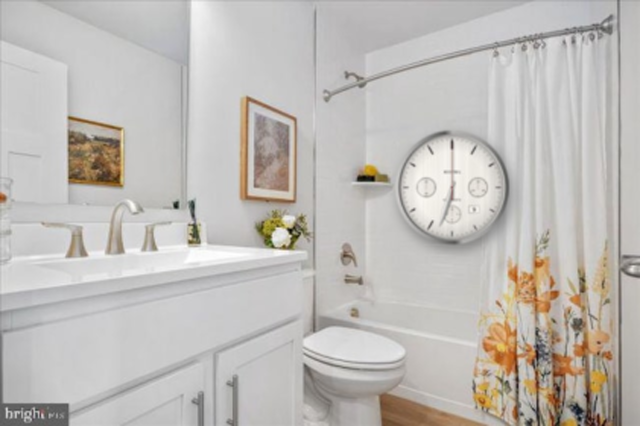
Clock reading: 6h33
